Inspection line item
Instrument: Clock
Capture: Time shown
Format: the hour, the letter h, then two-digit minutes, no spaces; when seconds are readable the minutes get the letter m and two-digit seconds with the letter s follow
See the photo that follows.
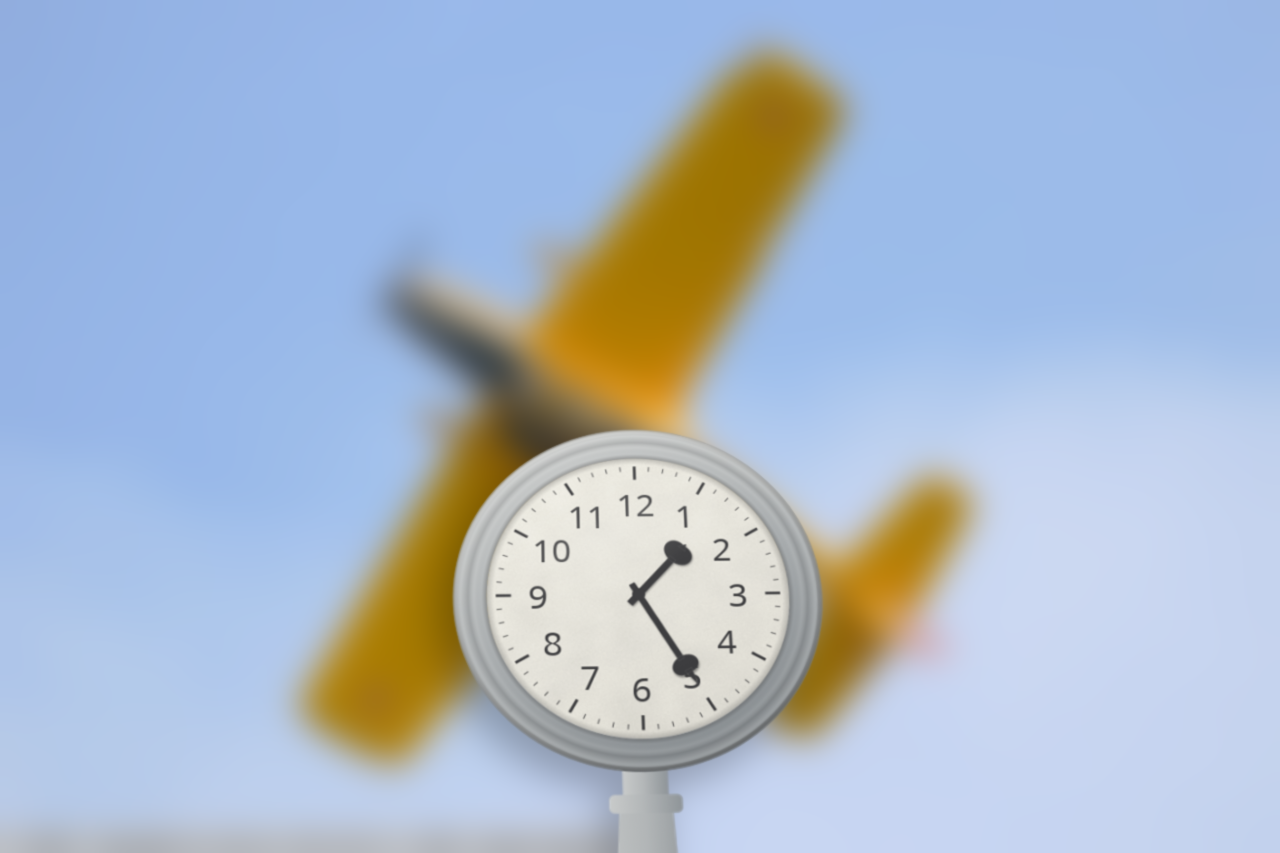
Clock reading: 1h25
